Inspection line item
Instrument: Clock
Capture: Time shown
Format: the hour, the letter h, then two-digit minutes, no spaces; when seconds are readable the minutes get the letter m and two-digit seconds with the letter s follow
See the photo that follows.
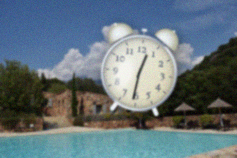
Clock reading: 12h31
